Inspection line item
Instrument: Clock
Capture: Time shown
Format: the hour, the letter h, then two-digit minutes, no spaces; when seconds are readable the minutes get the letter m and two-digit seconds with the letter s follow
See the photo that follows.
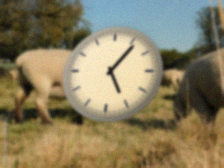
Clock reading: 5h06
